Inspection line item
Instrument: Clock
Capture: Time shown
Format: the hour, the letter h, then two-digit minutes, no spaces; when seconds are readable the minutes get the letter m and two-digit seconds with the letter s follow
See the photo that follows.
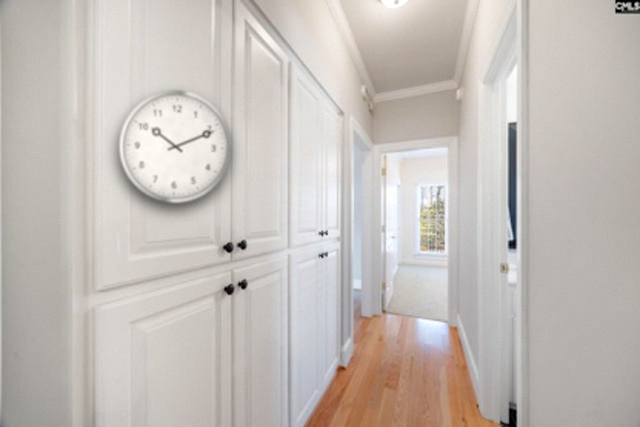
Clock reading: 10h11
